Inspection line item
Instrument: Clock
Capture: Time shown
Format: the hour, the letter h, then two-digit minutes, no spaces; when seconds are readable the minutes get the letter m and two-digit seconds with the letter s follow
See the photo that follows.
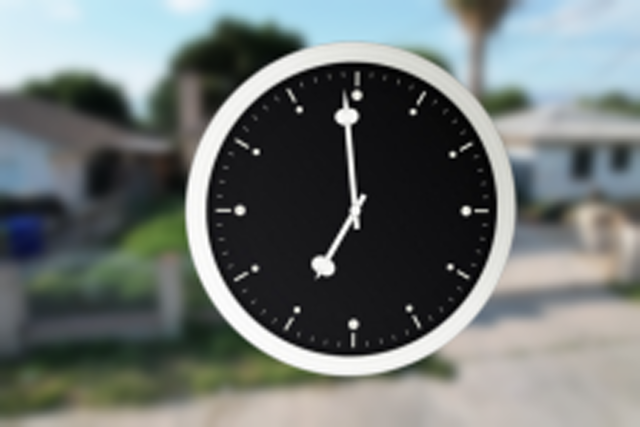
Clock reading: 6h59
